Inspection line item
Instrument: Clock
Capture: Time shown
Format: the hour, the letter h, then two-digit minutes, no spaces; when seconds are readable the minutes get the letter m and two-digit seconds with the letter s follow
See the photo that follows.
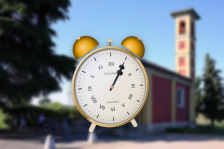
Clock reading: 1h05
